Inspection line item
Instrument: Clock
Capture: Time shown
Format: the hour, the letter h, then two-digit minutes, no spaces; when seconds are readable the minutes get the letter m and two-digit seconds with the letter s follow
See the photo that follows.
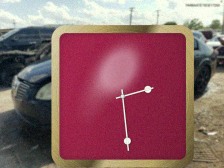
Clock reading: 2h29
